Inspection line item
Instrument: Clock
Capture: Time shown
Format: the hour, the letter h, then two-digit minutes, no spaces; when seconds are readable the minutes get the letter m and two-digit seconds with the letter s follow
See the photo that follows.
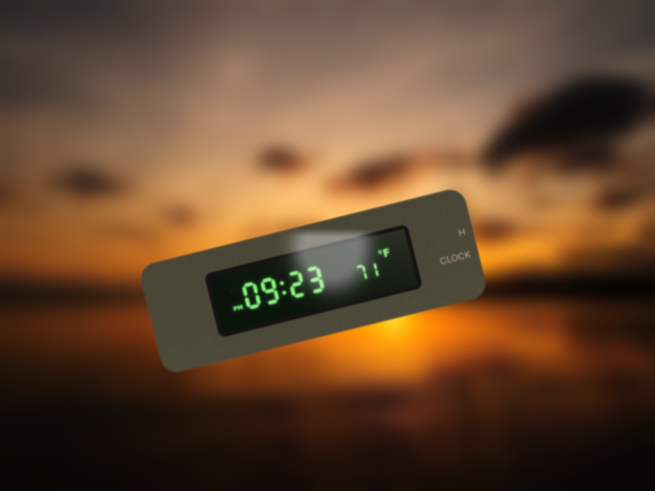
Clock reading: 9h23
